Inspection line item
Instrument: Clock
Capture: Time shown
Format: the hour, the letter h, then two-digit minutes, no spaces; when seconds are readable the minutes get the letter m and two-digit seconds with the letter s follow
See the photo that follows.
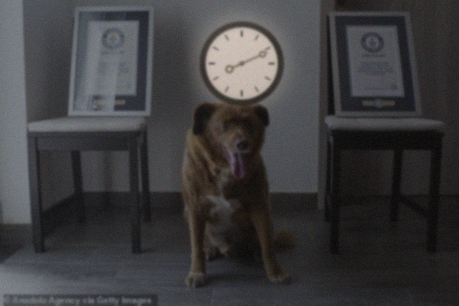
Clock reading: 8h11
